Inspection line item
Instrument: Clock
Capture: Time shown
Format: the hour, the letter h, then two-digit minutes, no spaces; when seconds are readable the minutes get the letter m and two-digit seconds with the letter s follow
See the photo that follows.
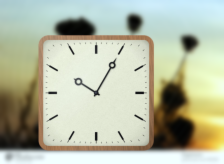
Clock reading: 10h05
